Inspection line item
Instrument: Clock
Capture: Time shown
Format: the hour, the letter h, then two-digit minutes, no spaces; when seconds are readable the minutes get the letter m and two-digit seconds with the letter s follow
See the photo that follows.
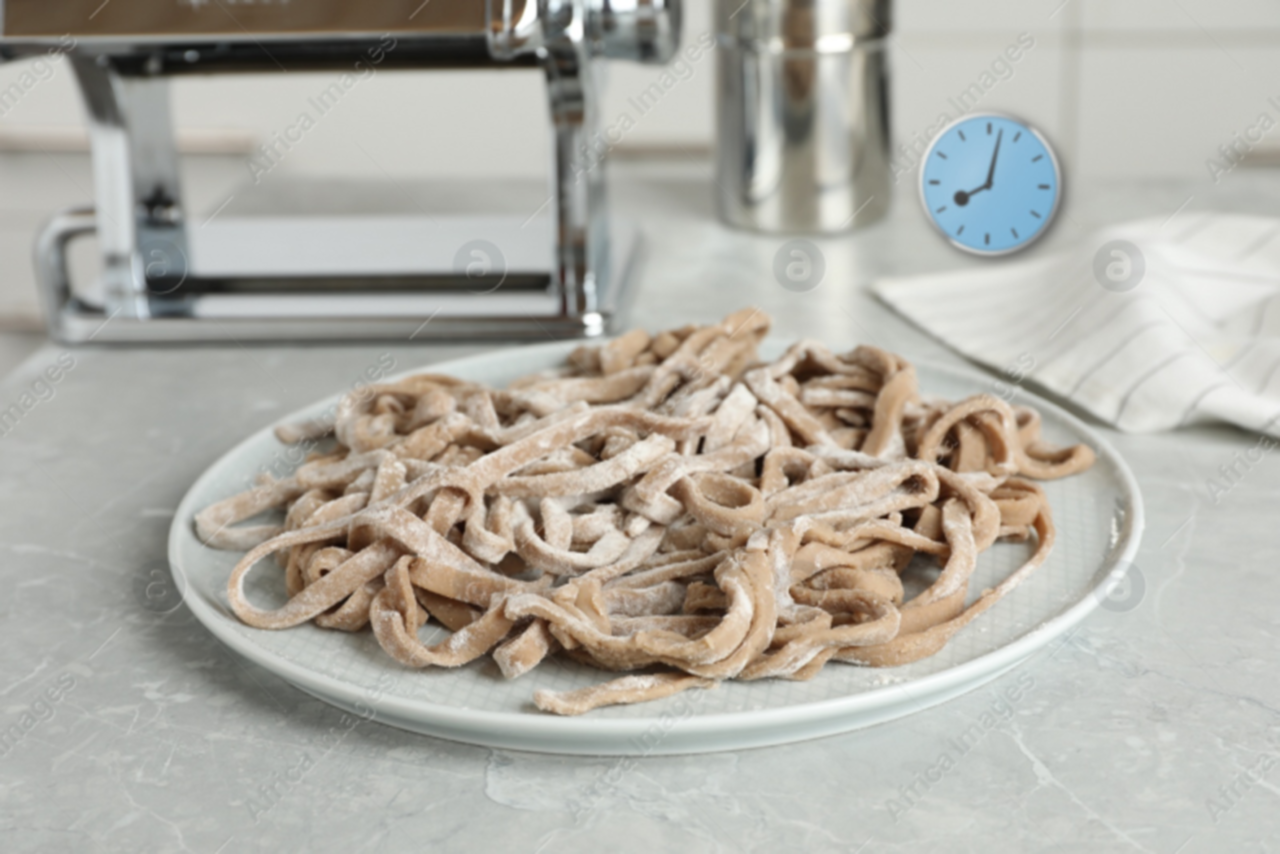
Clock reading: 8h02
